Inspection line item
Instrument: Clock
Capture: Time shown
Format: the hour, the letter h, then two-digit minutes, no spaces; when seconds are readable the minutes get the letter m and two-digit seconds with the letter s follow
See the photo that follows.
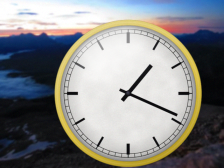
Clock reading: 1h19
